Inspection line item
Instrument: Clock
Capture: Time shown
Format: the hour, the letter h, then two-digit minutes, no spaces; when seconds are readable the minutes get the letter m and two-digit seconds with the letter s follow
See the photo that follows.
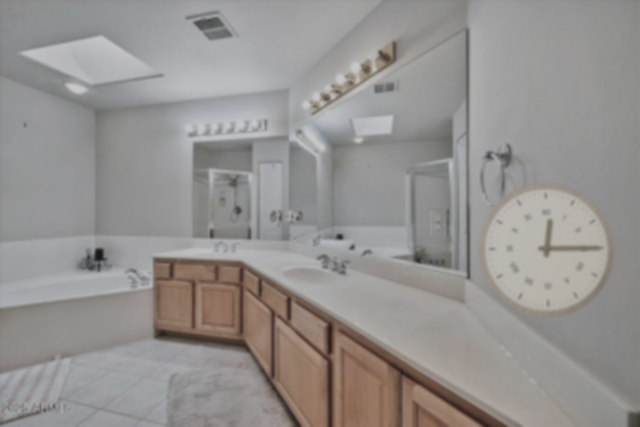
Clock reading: 12h15
